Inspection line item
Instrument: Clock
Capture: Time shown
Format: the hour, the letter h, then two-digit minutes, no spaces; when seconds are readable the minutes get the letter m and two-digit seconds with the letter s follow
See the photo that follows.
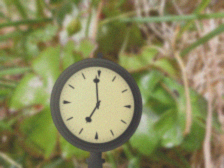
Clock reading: 6h59
